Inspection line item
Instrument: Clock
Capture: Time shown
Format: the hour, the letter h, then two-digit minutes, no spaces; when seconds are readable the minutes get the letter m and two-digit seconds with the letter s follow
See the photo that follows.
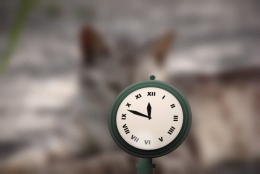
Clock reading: 11h48
